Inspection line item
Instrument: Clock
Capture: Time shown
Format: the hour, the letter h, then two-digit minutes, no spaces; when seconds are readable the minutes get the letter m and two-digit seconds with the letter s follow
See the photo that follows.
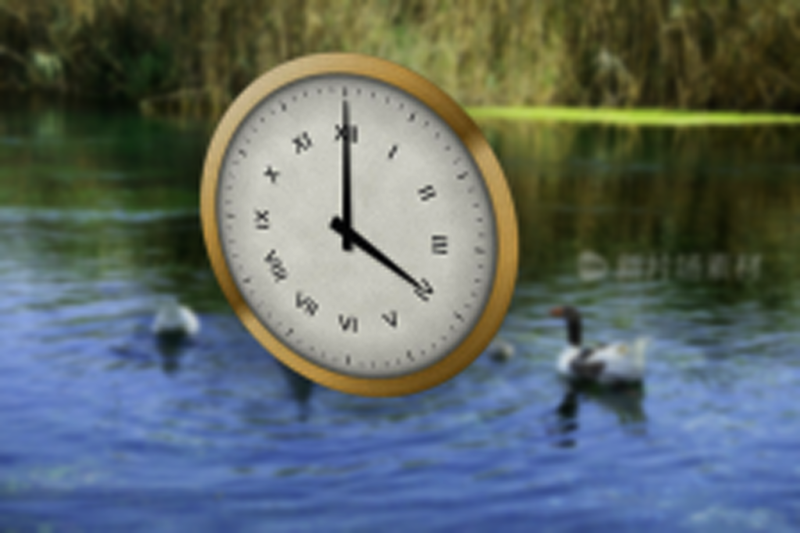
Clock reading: 4h00
